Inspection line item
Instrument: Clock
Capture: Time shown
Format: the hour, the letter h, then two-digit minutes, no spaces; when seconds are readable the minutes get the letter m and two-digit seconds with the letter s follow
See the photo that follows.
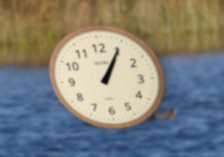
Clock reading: 1h05
